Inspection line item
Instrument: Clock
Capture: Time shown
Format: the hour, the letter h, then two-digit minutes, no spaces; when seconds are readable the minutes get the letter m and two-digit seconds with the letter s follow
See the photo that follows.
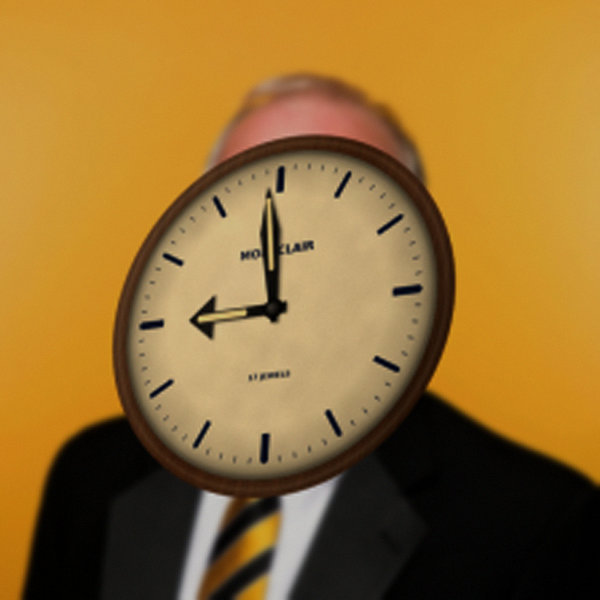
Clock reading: 8h59
